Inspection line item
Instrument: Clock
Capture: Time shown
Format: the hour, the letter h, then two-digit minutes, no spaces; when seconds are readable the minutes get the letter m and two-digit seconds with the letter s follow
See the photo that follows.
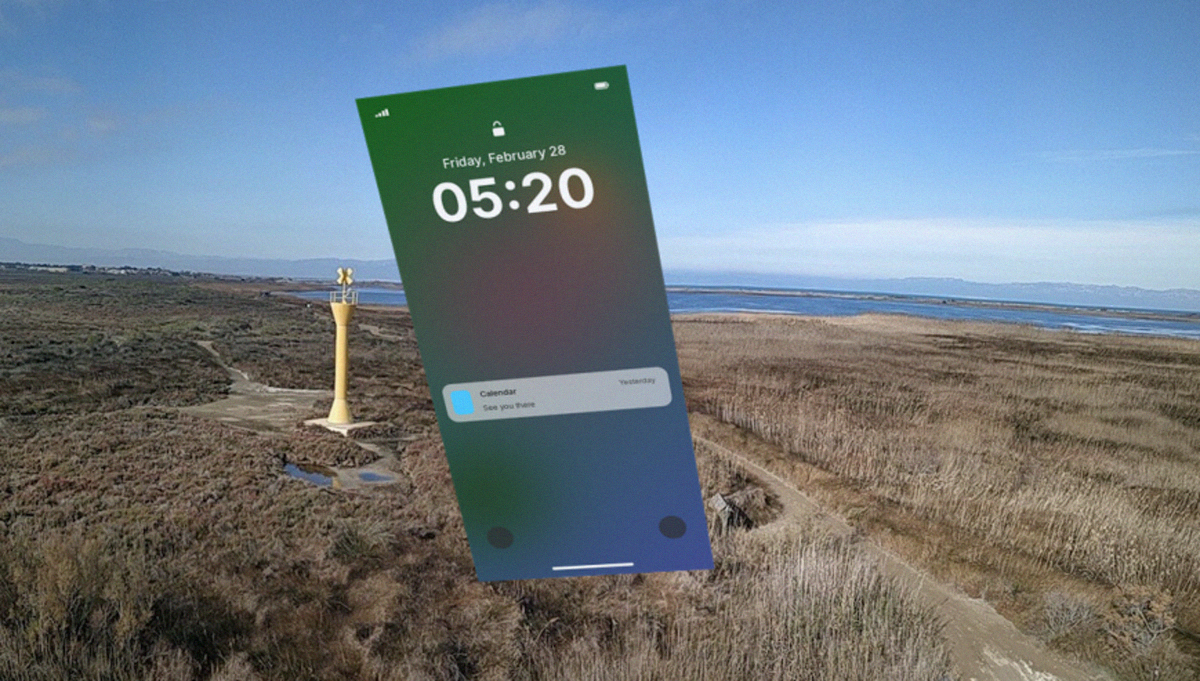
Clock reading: 5h20
